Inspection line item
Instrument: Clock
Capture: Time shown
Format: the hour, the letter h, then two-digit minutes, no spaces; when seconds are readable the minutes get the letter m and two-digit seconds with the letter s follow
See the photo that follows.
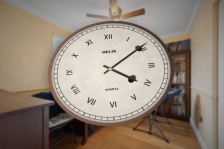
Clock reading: 4h09
